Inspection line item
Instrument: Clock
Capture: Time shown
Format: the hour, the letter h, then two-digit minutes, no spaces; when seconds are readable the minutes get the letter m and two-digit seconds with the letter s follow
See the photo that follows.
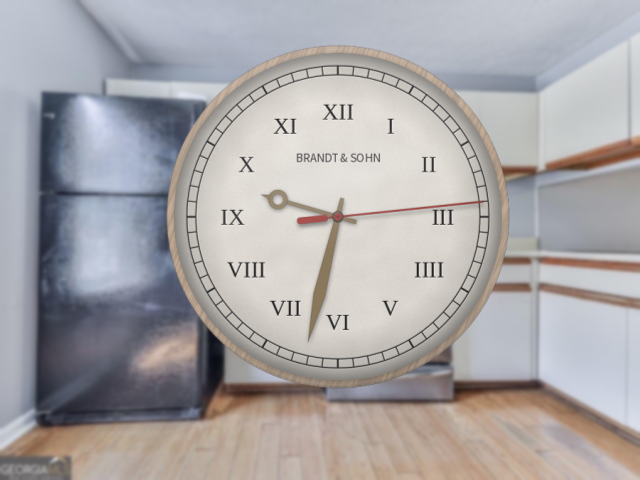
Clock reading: 9h32m14s
